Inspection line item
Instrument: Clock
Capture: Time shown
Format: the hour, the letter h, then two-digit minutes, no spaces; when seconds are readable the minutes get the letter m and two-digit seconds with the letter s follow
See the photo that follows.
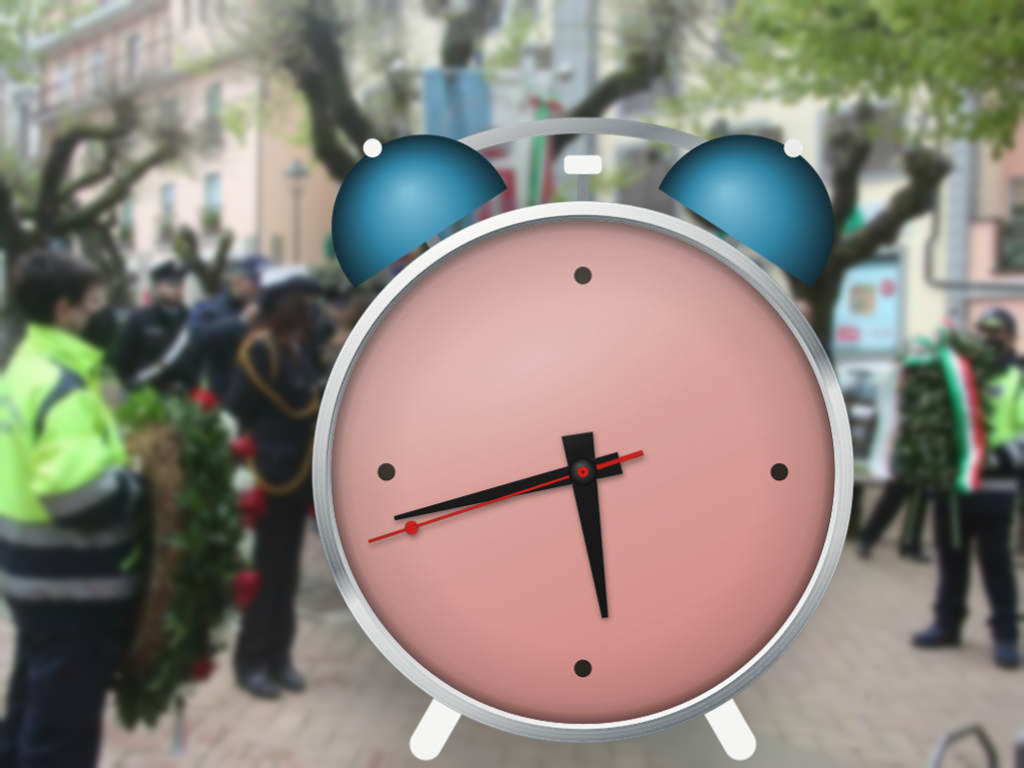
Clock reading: 5h42m42s
